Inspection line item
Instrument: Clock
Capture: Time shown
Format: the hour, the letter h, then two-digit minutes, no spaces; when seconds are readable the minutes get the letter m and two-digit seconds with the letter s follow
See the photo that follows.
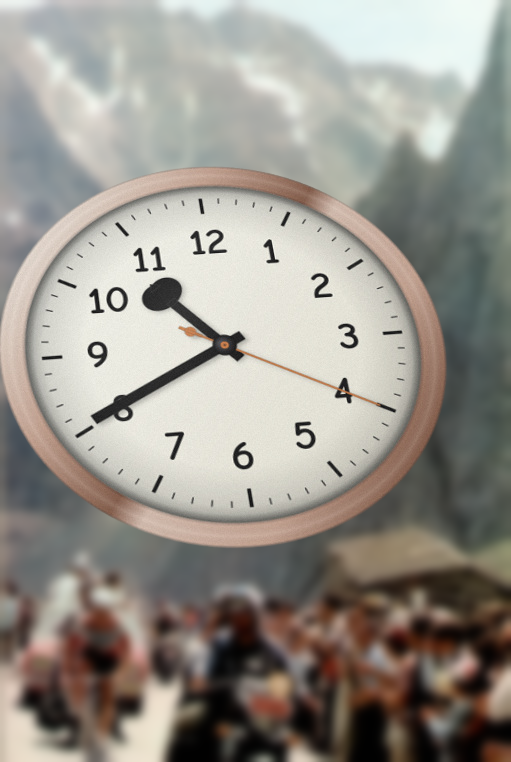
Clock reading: 10h40m20s
